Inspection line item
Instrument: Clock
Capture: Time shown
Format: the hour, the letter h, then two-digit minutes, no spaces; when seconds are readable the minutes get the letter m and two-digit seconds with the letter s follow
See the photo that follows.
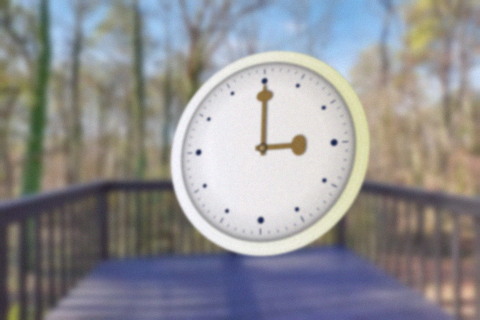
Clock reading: 3h00
